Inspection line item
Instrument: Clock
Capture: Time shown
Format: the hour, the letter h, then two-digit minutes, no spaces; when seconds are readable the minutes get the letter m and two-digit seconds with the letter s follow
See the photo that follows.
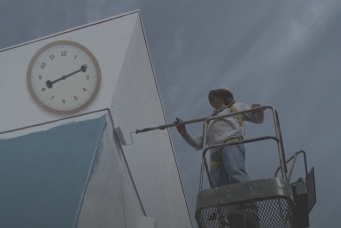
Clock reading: 8h11
